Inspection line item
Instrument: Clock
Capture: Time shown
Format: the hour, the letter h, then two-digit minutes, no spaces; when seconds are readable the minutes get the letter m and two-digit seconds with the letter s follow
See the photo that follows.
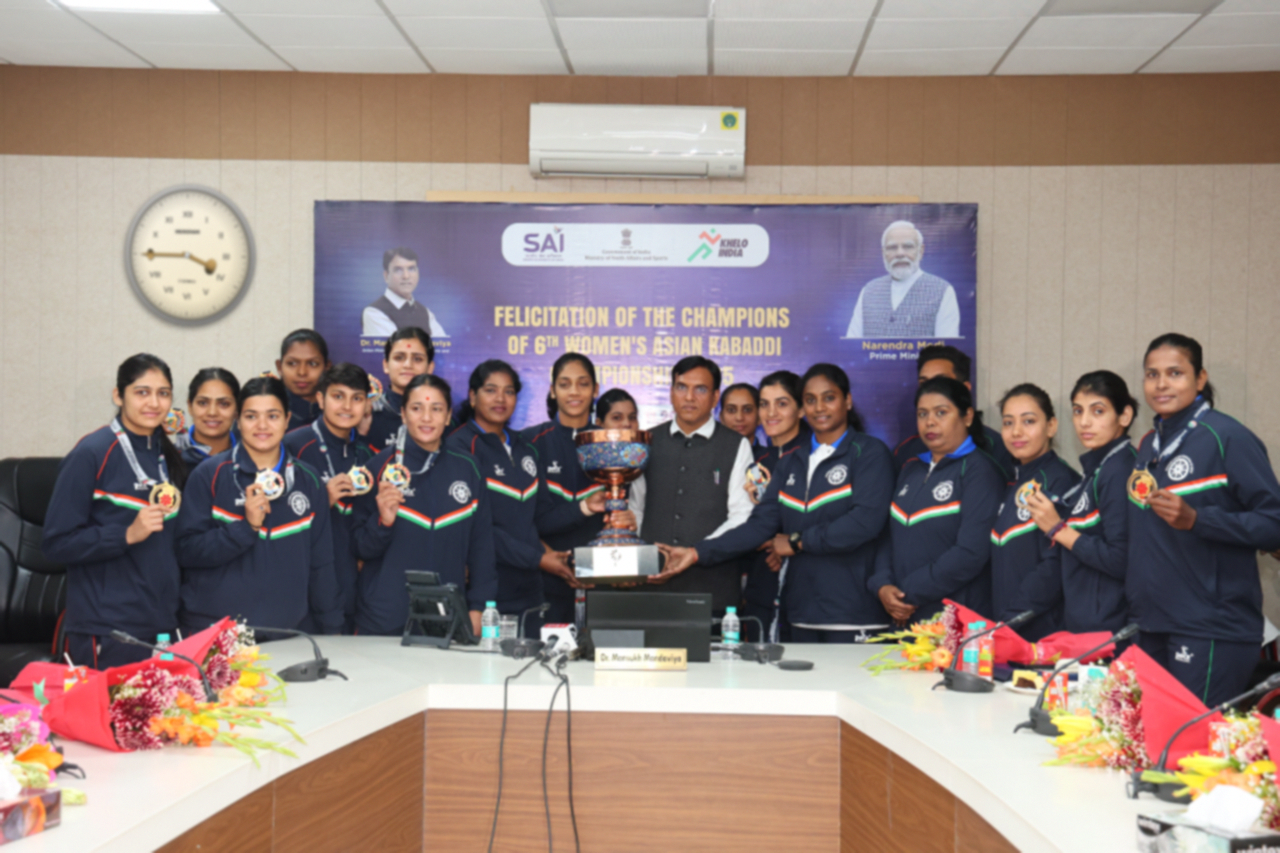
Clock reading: 3h45
